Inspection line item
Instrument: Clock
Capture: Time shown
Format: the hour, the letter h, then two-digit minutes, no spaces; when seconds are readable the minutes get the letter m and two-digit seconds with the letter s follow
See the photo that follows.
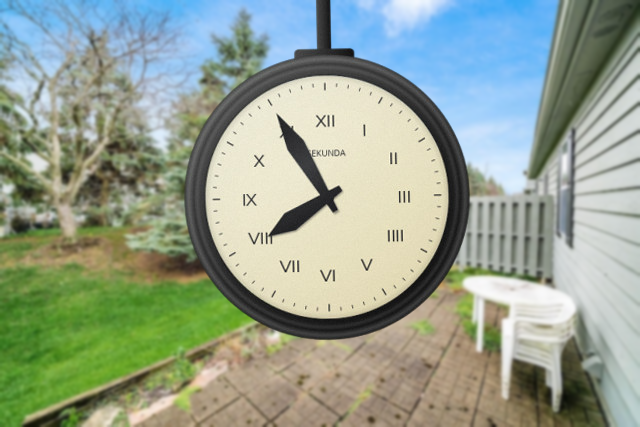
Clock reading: 7h55
